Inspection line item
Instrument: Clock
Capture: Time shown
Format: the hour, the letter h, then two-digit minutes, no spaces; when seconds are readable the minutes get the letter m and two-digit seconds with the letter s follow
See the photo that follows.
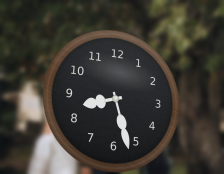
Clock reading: 8h27
